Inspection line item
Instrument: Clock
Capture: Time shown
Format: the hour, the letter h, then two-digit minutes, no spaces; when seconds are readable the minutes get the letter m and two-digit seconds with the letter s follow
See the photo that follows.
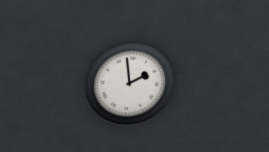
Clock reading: 1h58
